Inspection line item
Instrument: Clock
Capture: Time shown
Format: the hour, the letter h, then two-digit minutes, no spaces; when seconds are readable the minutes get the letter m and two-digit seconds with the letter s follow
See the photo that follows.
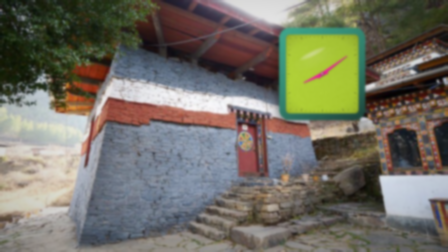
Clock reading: 8h09
